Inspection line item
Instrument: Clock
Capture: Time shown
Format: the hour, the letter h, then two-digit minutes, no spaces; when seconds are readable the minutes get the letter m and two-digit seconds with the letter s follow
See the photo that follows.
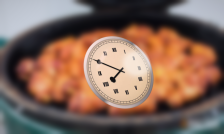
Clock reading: 7h50
